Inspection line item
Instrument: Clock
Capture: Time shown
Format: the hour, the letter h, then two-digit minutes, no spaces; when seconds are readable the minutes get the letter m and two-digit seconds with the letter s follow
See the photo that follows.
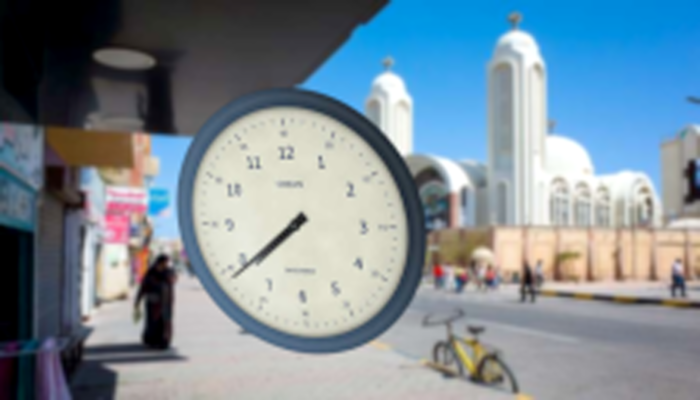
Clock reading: 7h39
